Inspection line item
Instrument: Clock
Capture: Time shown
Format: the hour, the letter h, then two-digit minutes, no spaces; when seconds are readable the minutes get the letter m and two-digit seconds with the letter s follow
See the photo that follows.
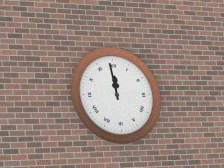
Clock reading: 11h59
